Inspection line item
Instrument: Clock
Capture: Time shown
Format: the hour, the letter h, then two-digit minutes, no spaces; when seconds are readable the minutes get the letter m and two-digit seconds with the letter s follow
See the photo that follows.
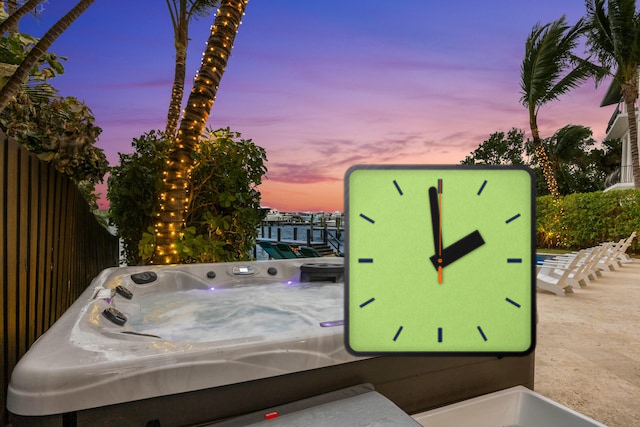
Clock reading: 1h59m00s
